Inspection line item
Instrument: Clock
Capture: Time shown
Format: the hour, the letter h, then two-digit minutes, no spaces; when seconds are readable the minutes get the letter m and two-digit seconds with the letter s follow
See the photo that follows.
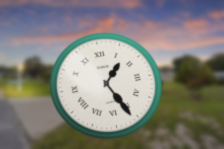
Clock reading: 1h26
